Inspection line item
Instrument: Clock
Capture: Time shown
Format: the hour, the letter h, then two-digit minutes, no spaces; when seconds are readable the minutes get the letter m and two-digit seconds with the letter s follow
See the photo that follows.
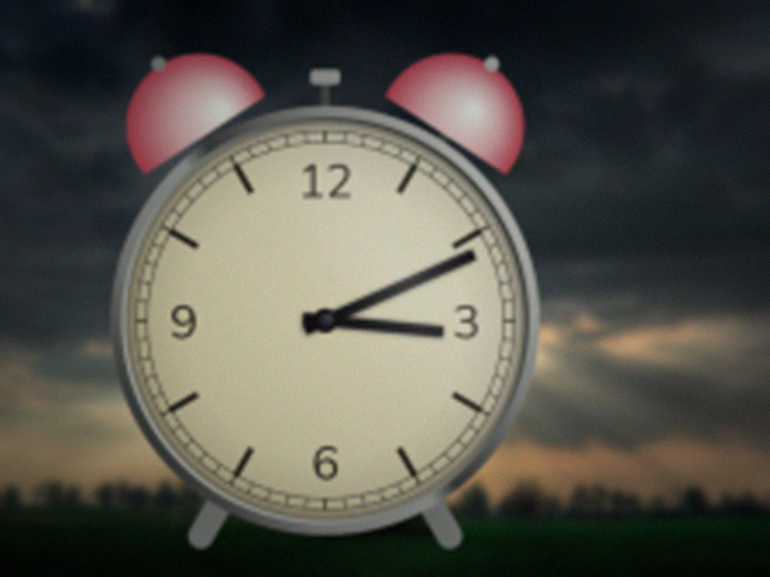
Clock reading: 3h11
